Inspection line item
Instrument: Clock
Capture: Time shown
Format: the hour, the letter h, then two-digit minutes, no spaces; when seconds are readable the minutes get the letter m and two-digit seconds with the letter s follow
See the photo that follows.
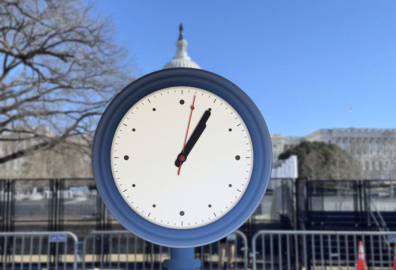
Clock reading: 1h05m02s
